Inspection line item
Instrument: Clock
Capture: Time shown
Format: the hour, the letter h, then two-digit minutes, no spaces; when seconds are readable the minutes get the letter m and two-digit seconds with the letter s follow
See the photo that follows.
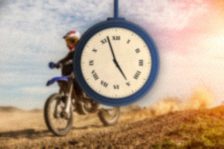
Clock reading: 4h57
